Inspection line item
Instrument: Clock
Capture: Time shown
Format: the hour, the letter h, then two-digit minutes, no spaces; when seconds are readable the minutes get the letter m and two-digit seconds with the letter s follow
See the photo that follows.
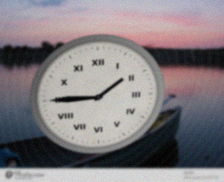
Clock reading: 1h45
